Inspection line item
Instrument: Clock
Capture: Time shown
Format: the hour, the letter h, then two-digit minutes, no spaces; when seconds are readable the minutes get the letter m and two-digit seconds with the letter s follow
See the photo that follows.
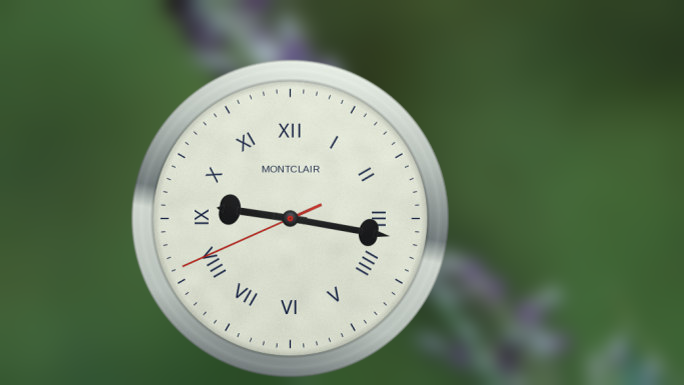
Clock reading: 9h16m41s
